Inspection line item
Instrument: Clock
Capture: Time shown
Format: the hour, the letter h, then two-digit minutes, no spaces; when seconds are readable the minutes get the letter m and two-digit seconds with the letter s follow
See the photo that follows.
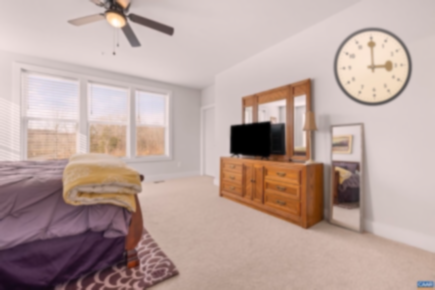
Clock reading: 3h00
